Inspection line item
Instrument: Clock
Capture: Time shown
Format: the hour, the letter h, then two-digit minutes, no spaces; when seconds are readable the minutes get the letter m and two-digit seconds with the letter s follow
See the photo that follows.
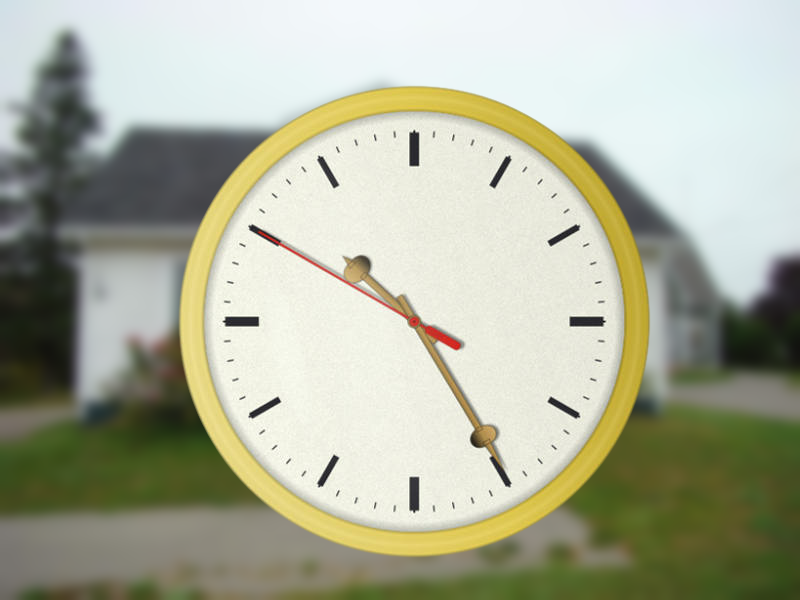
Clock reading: 10h24m50s
